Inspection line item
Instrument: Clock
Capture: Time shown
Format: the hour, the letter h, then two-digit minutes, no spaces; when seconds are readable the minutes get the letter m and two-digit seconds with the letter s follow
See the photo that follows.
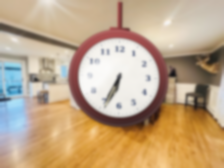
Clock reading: 6h34
